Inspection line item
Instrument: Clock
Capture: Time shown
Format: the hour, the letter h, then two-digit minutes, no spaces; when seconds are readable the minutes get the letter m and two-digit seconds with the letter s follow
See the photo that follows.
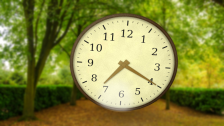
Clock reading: 7h20
